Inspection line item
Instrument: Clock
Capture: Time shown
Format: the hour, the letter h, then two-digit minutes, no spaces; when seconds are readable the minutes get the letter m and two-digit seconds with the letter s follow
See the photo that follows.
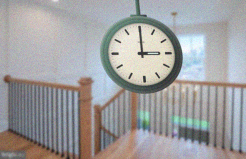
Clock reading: 3h00
